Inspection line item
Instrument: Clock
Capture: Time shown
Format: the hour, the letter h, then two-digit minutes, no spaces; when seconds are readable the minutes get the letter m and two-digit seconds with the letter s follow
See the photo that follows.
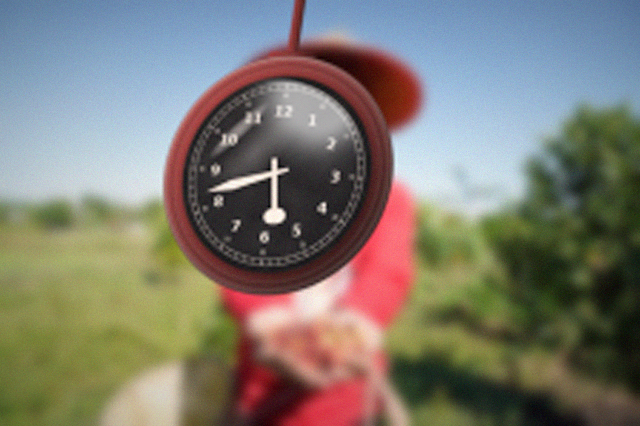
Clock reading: 5h42
